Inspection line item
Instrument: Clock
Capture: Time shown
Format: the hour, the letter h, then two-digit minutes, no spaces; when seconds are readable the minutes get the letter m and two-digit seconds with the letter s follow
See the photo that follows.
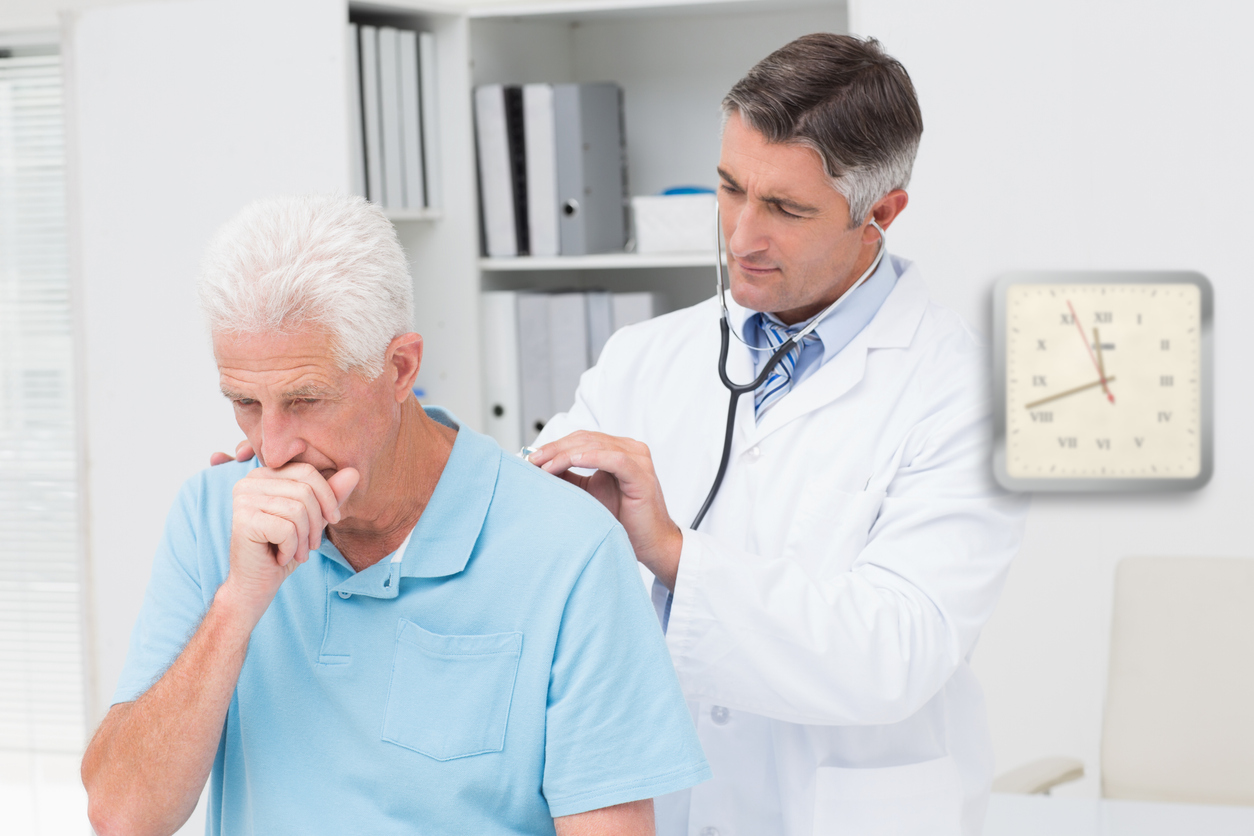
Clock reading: 11h41m56s
